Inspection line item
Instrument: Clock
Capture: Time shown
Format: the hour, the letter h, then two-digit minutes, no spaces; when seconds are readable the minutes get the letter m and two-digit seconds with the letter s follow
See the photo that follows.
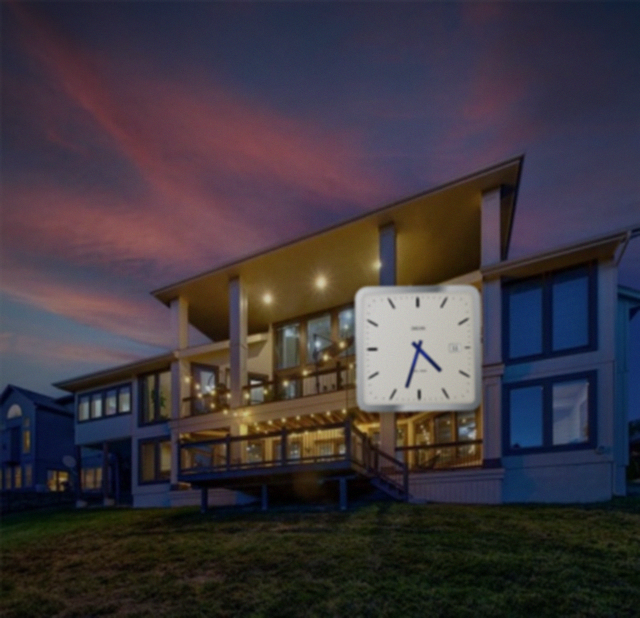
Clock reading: 4h33
